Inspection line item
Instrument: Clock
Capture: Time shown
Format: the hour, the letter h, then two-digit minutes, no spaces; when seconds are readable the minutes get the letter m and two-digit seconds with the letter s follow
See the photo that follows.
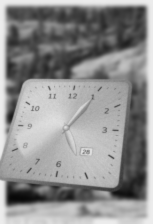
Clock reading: 5h05
